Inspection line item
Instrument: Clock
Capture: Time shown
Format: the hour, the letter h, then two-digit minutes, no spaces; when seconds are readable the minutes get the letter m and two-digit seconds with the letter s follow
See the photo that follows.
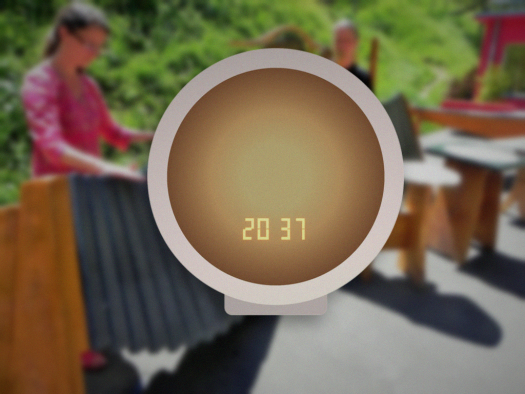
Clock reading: 20h37
